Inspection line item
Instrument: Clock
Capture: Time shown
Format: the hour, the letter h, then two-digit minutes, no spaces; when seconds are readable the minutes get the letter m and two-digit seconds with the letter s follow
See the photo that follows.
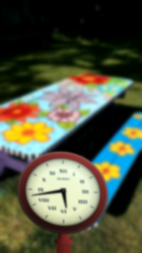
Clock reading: 5h43
